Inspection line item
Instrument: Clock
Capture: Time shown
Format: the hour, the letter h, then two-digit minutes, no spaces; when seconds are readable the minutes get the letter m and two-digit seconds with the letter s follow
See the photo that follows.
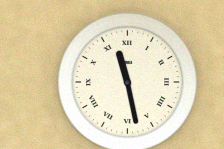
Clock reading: 11h28
